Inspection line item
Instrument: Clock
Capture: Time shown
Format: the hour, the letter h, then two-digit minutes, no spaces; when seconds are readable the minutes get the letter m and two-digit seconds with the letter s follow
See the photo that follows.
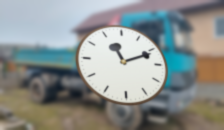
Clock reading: 11h11
